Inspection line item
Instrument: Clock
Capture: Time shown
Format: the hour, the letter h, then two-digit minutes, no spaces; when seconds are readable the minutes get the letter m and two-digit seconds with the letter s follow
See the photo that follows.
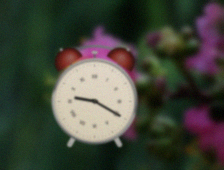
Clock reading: 9h20
